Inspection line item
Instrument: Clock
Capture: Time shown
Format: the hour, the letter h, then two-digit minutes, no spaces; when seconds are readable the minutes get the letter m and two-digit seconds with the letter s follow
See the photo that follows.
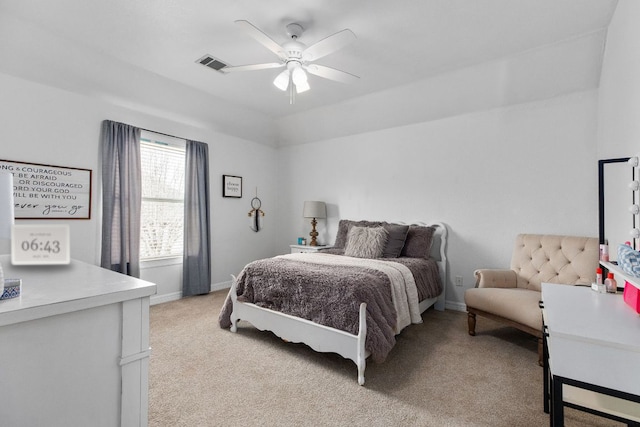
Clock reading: 6h43
